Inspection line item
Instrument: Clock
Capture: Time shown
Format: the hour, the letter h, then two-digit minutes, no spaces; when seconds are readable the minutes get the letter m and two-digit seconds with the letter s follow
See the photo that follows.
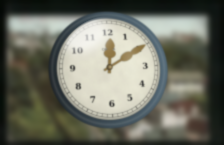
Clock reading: 12h10
